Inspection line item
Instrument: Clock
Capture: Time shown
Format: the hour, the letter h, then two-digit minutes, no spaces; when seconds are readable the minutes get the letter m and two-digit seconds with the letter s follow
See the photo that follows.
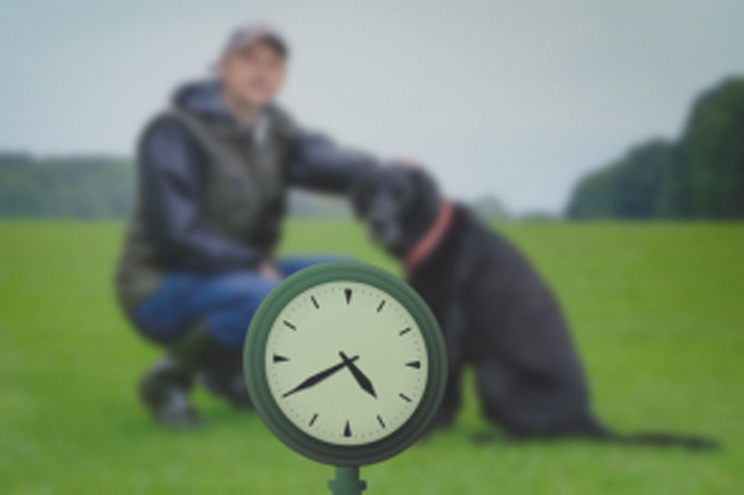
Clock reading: 4h40
